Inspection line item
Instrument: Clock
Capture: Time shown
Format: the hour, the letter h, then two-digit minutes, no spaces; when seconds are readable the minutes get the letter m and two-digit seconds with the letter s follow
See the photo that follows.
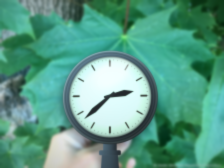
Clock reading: 2h38
